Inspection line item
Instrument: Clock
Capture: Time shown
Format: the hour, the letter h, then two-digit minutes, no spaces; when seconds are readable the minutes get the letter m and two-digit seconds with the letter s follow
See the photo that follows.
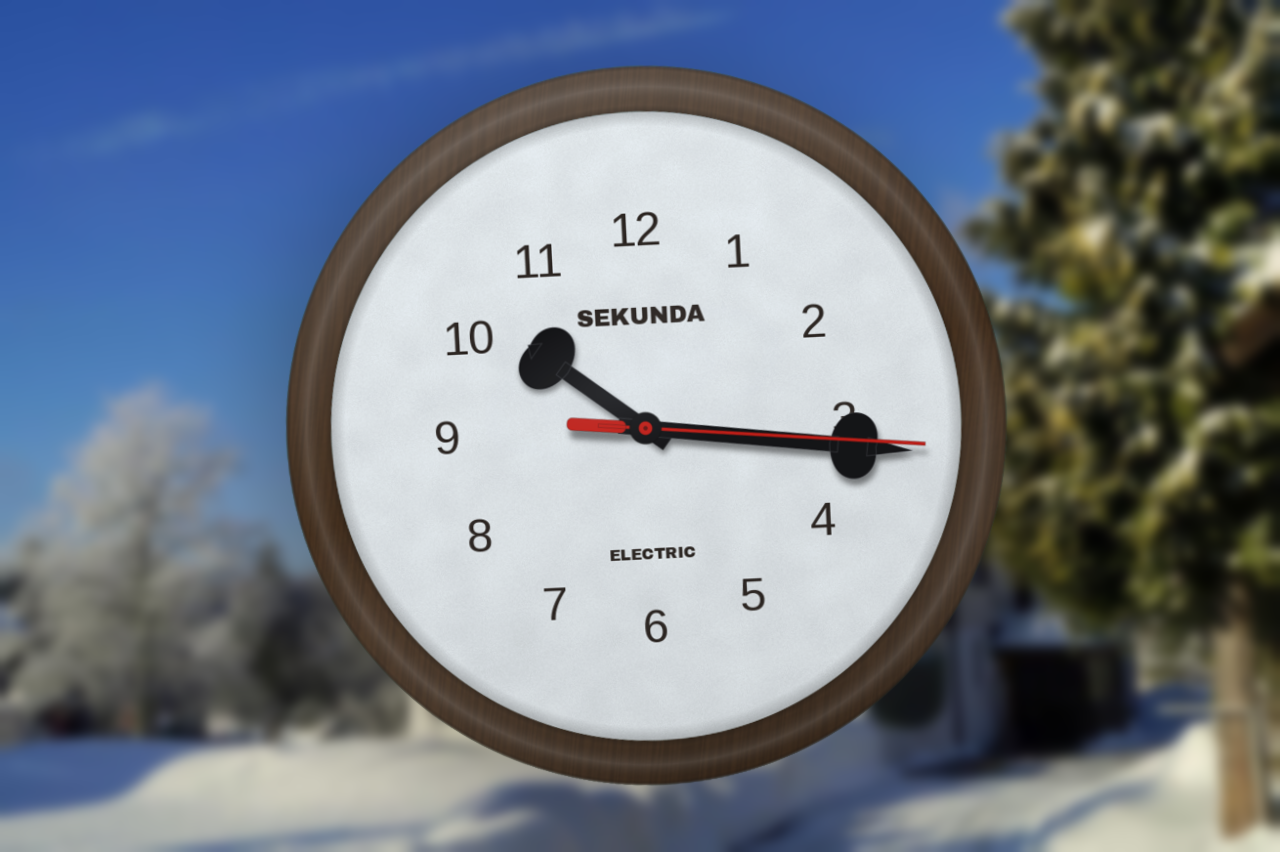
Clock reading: 10h16m16s
